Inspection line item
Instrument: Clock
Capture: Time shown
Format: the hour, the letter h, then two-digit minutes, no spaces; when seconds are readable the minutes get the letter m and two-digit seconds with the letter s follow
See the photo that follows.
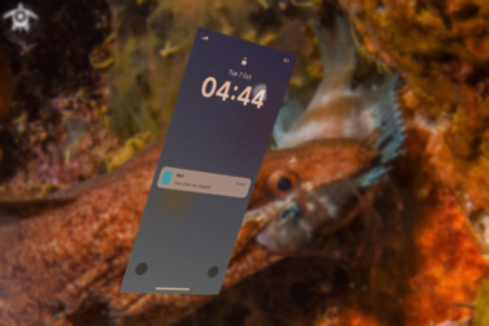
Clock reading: 4h44
